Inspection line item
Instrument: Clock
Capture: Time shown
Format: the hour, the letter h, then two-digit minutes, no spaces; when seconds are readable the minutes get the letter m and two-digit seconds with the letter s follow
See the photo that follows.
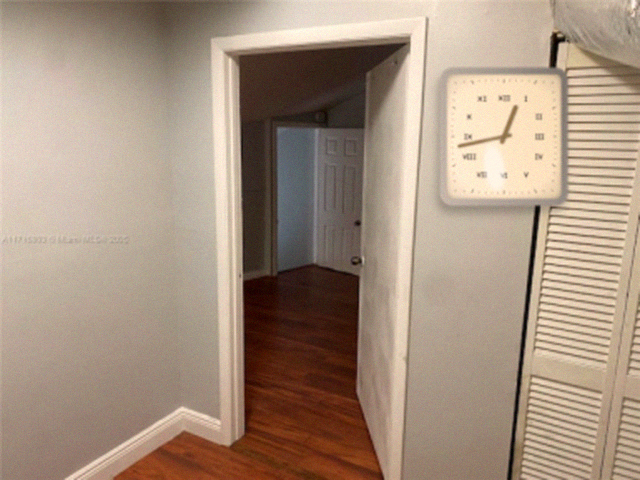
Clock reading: 12h43
